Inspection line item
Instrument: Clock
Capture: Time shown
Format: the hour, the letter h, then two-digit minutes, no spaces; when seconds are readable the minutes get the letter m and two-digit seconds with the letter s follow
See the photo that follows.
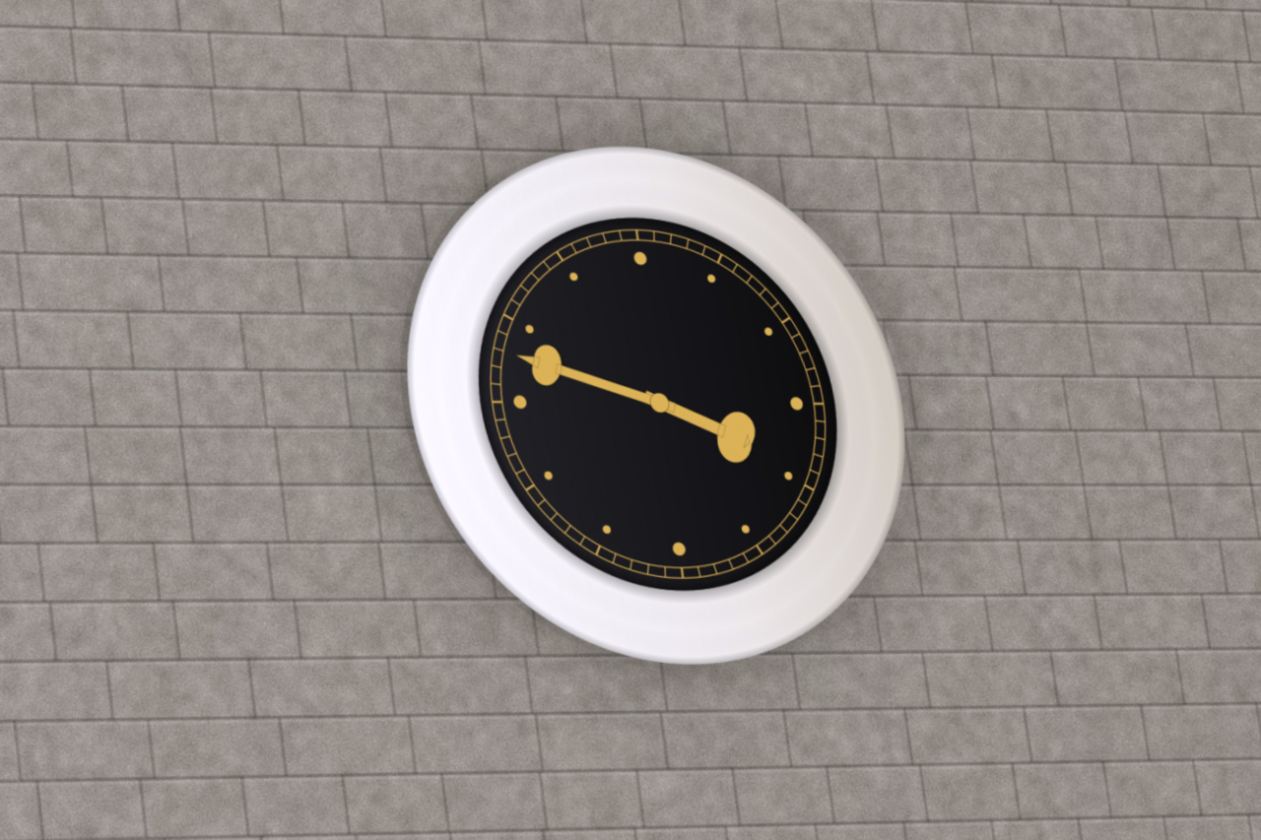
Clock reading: 3h48
